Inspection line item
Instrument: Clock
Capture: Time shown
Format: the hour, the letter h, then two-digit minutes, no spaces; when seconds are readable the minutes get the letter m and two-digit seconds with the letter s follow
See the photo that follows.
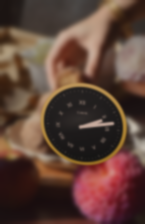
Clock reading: 2h13
